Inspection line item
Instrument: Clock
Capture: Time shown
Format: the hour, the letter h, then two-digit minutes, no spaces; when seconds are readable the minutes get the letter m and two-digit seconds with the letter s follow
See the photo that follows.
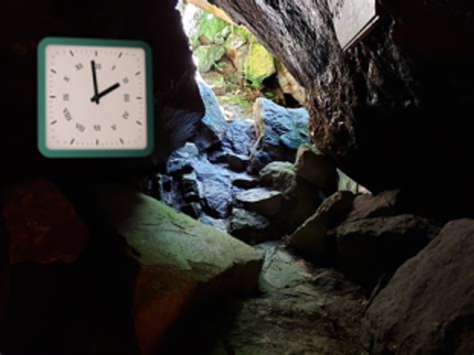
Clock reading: 1h59
